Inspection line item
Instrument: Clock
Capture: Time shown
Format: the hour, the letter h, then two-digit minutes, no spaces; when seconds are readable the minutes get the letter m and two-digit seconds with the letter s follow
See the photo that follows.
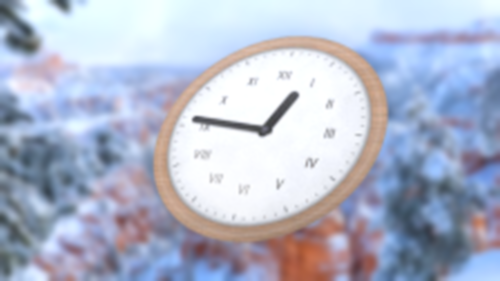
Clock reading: 12h46
